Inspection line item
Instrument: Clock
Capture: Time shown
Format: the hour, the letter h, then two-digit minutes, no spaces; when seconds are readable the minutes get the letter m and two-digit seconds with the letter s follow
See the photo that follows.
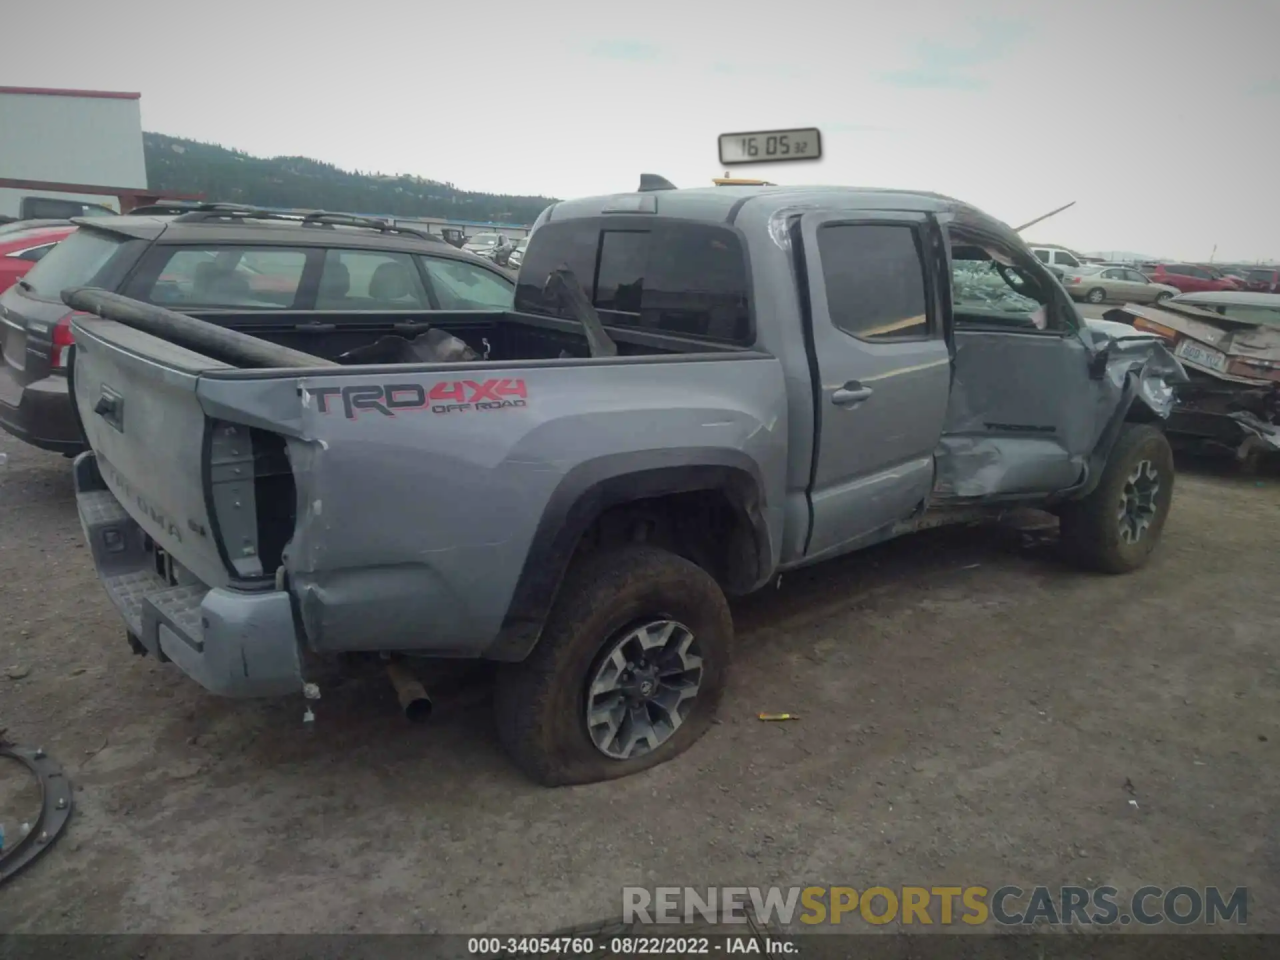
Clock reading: 16h05
